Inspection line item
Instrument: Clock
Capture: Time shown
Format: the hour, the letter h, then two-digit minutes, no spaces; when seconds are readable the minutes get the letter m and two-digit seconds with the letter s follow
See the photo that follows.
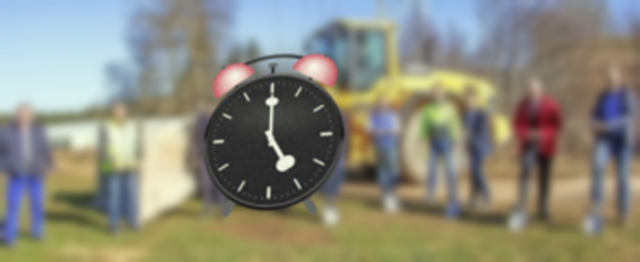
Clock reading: 5h00
